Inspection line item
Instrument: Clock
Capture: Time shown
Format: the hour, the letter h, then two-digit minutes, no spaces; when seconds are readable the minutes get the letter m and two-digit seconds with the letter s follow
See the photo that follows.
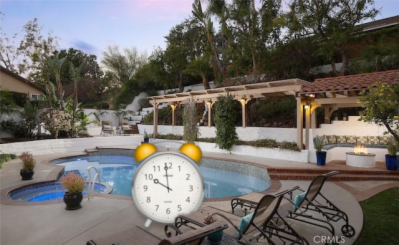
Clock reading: 9h59
